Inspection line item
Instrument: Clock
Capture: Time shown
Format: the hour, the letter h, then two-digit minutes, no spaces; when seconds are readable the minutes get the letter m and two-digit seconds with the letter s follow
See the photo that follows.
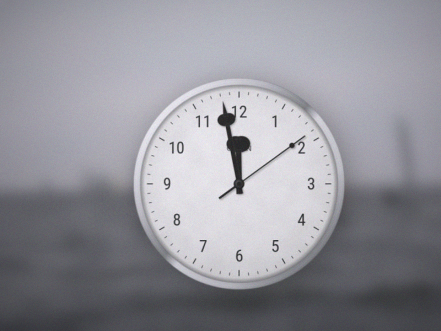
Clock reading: 11h58m09s
